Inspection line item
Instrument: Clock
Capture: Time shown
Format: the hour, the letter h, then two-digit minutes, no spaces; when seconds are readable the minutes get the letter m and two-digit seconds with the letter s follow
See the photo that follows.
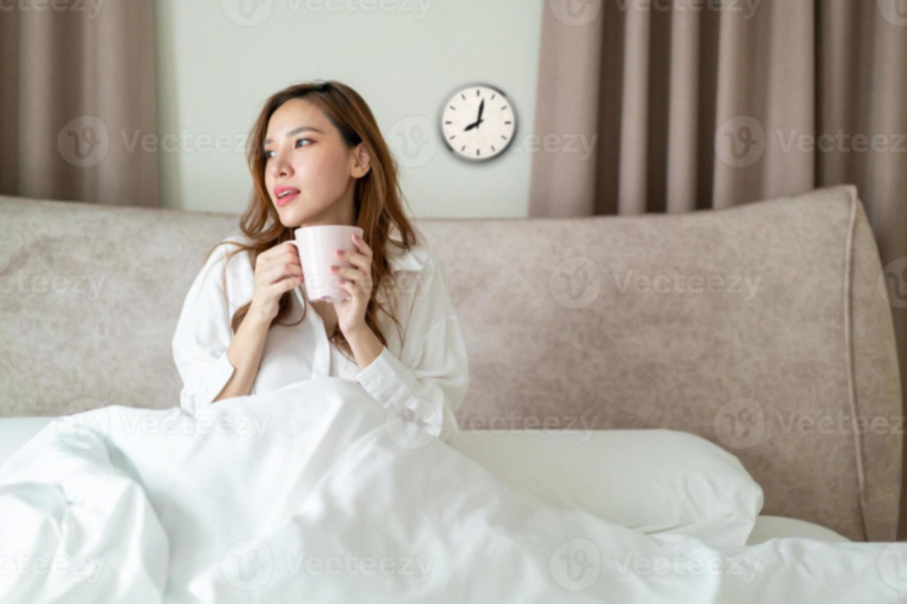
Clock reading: 8h02
